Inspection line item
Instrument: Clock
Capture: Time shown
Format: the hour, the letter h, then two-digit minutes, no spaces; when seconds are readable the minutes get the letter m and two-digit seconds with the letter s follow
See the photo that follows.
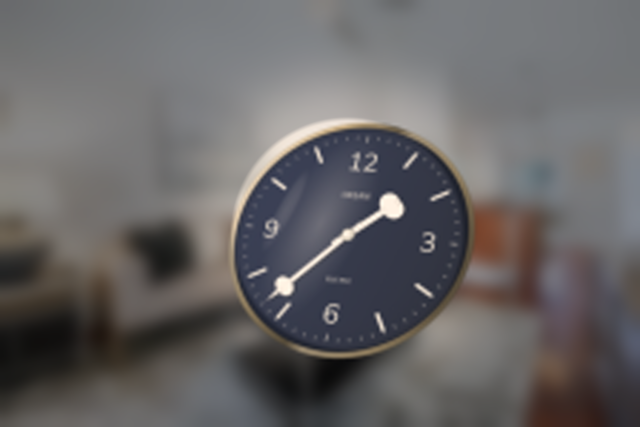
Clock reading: 1h37
